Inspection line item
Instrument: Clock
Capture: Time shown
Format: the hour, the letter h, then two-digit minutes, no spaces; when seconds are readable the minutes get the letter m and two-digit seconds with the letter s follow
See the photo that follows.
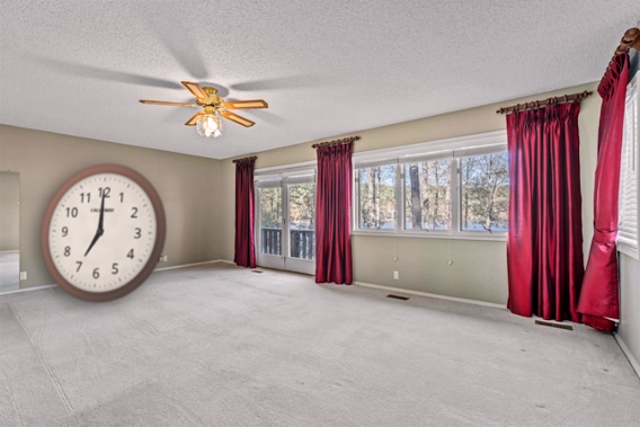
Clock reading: 7h00
